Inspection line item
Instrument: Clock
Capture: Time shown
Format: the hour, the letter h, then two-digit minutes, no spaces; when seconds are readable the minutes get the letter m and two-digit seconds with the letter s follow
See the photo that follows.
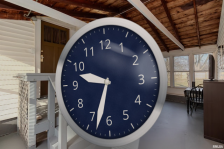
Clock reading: 9h33
